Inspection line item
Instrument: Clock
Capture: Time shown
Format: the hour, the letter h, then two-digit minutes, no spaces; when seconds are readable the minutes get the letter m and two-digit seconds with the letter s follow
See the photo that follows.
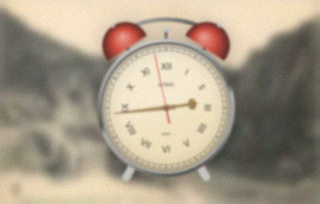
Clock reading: 2h43m58s
